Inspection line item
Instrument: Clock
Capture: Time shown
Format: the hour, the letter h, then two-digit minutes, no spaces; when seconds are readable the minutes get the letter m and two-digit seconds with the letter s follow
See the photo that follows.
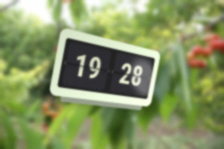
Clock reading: 19h28
